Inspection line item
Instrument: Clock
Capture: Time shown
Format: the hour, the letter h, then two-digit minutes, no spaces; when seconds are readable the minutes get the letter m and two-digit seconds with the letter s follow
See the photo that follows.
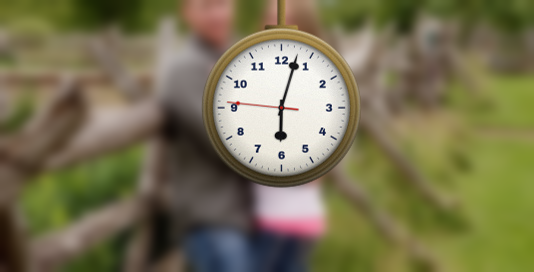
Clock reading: 6h02m46s
